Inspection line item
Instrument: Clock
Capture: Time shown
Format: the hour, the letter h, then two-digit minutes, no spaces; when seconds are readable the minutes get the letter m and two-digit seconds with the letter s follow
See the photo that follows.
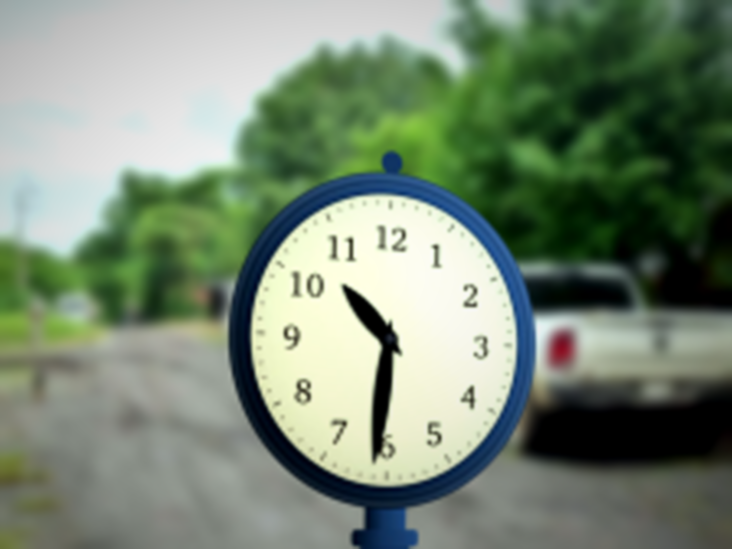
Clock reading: 10h31
